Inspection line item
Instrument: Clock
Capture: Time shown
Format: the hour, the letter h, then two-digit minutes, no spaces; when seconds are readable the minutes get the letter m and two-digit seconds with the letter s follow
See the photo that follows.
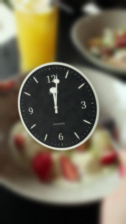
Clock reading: 12h02
